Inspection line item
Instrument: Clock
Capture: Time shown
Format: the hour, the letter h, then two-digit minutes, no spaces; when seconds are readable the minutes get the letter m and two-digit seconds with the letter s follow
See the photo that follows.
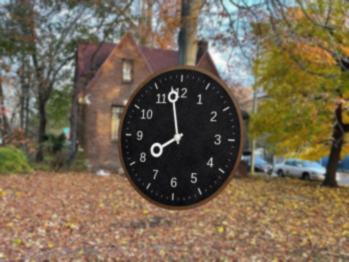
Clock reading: 7h58
